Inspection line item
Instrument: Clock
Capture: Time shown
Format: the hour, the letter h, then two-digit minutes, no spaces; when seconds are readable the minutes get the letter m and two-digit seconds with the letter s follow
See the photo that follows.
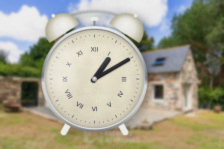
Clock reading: 1h10
